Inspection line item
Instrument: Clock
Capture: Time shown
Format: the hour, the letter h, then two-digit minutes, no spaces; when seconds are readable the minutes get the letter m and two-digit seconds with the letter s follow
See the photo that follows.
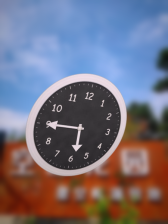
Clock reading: 5h45
